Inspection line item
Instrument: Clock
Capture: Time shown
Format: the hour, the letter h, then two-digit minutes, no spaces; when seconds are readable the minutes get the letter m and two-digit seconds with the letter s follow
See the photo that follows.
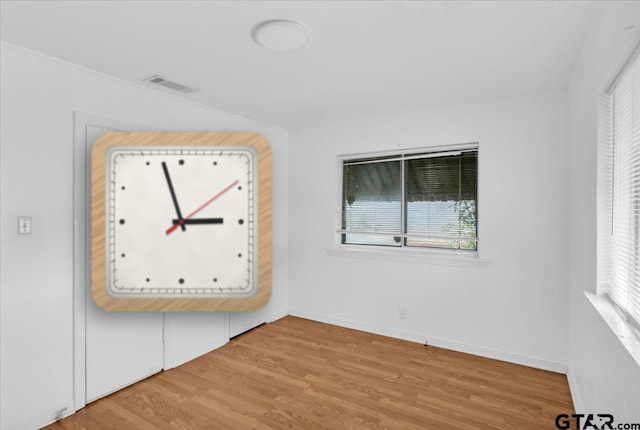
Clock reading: 2h57m09s
